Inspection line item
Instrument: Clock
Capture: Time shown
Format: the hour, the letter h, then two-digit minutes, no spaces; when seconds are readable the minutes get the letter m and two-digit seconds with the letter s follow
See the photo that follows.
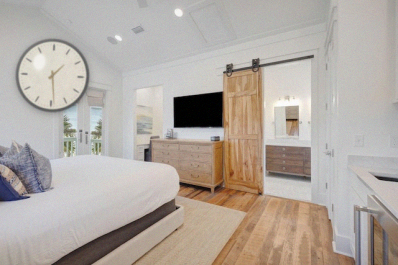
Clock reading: 1h29
